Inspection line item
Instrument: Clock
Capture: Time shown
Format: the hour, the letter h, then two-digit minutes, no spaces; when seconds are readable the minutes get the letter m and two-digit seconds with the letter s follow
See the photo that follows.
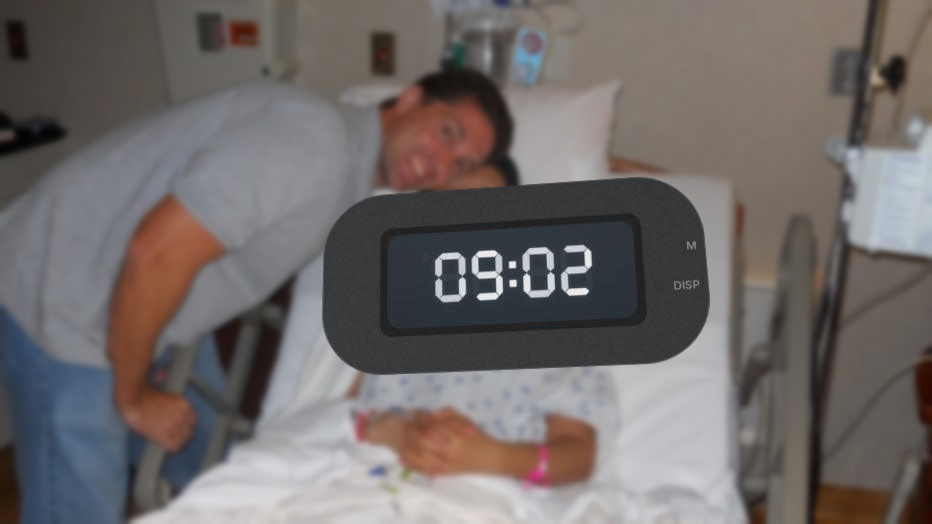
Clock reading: 9h02
